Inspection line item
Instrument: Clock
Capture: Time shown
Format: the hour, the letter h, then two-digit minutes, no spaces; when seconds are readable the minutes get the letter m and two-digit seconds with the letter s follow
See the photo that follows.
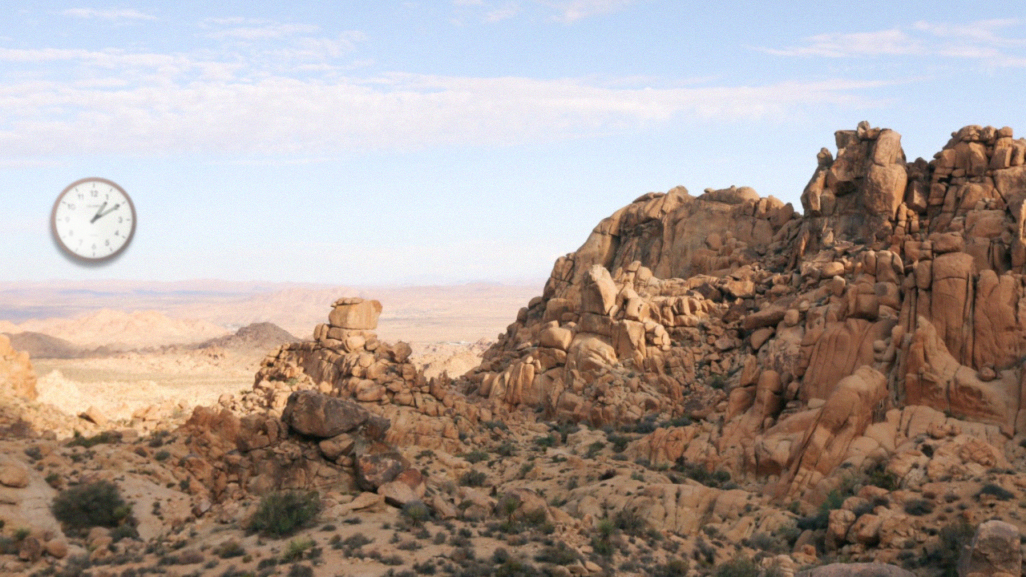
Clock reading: 1h10
